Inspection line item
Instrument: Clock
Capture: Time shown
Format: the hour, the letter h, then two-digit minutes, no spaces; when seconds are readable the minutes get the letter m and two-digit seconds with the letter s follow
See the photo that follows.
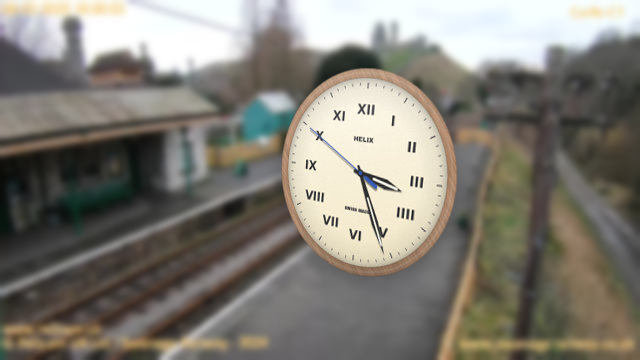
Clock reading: 3h25m50s
